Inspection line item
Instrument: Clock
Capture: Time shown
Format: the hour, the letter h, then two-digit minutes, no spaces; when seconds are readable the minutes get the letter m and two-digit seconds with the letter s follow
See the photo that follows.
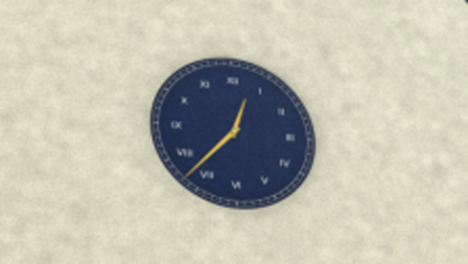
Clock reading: 12h37
